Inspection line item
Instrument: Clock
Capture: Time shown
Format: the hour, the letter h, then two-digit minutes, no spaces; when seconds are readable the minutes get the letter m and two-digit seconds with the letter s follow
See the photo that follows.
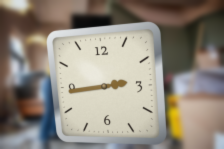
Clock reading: 2h44
